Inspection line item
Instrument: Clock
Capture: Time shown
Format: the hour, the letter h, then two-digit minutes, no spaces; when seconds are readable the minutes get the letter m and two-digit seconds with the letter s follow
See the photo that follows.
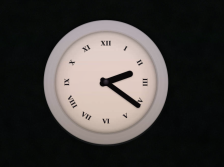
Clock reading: 2h21
